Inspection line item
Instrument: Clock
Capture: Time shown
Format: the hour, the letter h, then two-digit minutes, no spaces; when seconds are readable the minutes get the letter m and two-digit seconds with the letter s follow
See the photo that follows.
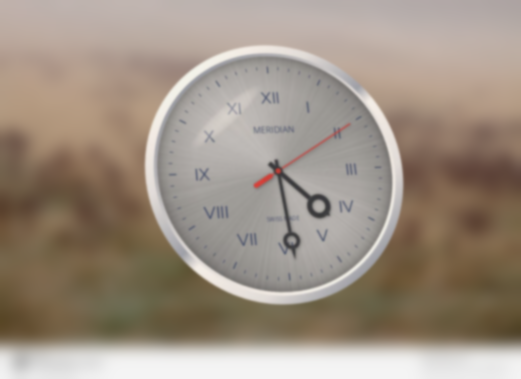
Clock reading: 4h29m10s
